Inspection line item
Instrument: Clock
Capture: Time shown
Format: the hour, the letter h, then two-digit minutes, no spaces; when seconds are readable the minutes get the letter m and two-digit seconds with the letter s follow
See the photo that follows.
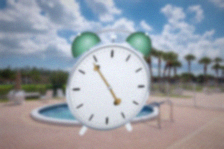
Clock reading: 4h54
